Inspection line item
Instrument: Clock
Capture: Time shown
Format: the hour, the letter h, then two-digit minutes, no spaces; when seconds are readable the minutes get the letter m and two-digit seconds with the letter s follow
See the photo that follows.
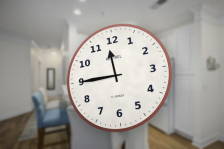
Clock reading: 11h45
